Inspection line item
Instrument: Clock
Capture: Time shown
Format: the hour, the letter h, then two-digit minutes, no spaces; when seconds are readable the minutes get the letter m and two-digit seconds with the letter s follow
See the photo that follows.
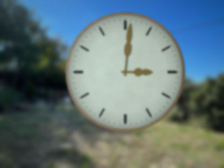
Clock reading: 3h01
